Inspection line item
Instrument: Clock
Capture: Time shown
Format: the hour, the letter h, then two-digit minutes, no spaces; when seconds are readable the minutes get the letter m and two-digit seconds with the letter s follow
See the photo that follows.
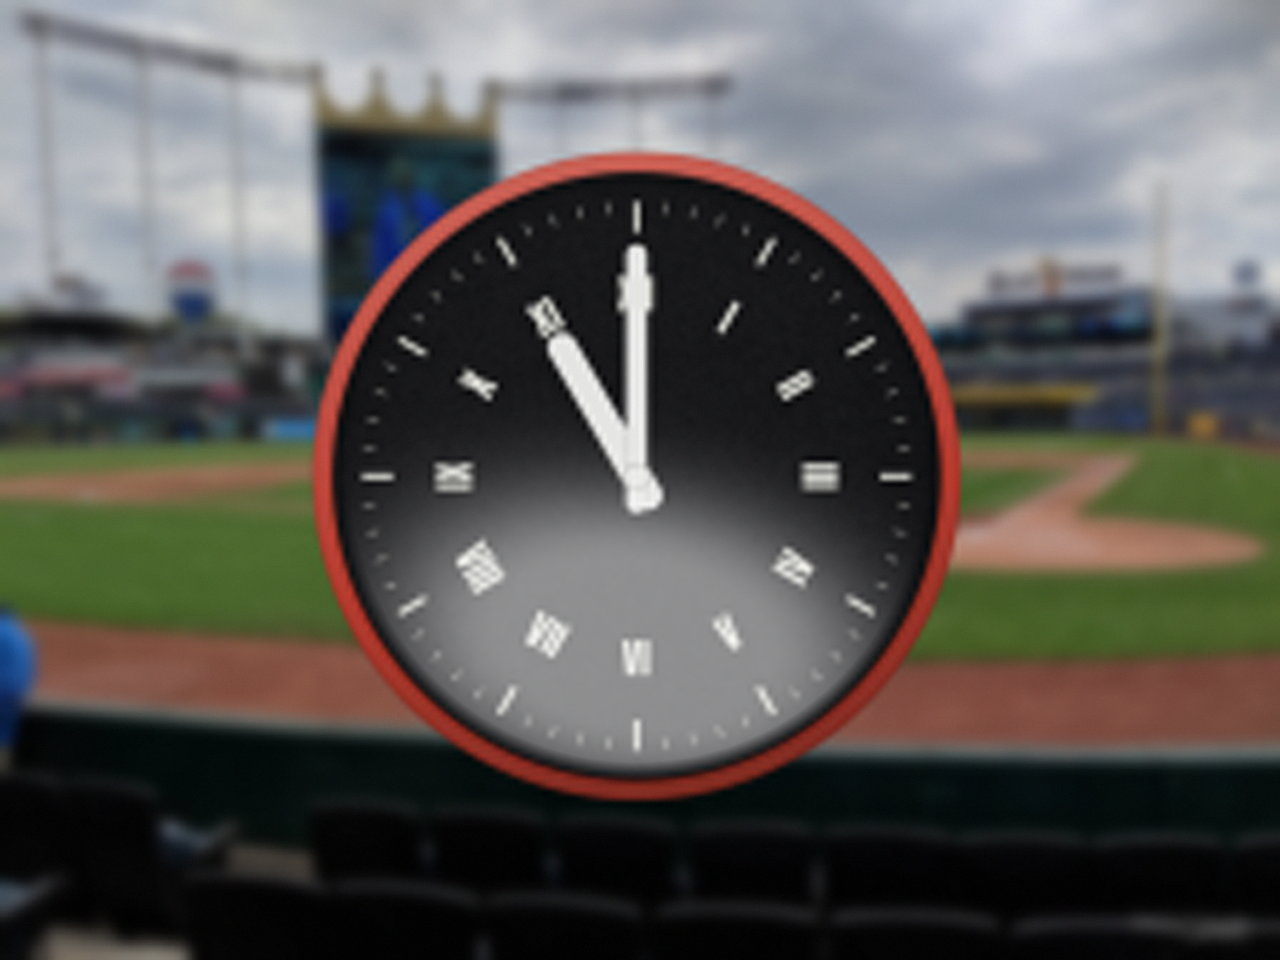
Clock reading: 11h00
